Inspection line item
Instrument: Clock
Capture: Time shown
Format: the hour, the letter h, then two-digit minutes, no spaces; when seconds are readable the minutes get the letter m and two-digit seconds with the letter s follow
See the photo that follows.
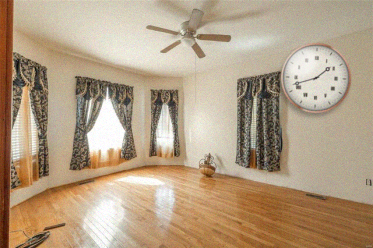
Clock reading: 1h42
